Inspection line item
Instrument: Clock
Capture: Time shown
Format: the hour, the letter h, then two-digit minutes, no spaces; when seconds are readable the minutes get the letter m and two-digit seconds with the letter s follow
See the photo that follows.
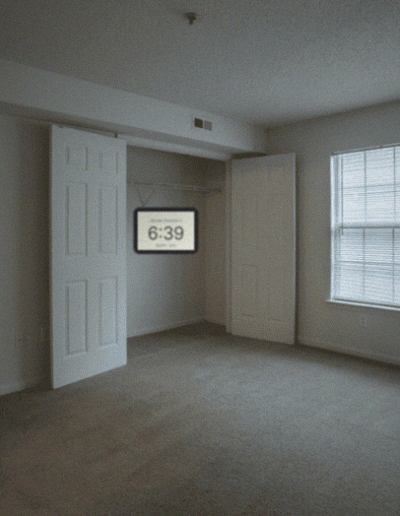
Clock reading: 6h39
